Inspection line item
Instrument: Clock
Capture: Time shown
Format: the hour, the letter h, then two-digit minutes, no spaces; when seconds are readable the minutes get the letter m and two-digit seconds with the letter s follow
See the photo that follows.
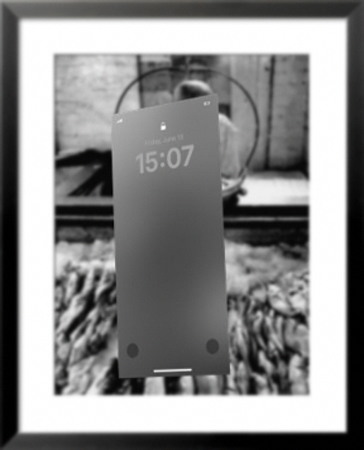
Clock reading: 15h07
